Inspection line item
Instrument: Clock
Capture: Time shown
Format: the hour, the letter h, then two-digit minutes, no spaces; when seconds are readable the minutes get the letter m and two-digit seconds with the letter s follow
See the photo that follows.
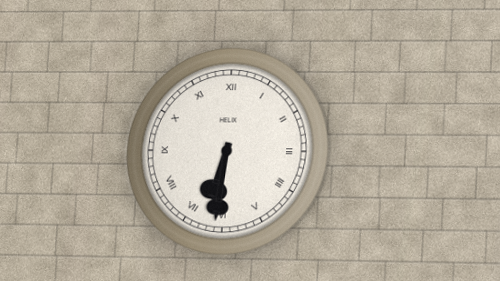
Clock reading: 6h31
